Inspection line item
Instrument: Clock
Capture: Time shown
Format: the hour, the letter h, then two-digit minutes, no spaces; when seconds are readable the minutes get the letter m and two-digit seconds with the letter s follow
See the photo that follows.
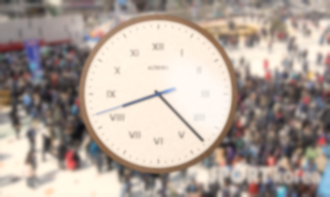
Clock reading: 8h22m42s
